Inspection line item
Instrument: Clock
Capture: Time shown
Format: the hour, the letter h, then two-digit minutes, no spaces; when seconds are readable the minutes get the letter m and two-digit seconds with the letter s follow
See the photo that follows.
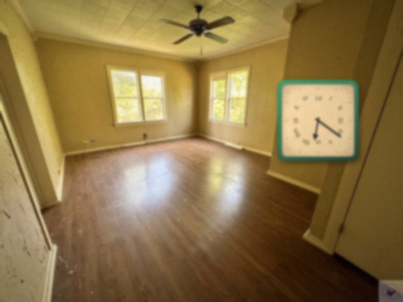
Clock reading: 6h21
